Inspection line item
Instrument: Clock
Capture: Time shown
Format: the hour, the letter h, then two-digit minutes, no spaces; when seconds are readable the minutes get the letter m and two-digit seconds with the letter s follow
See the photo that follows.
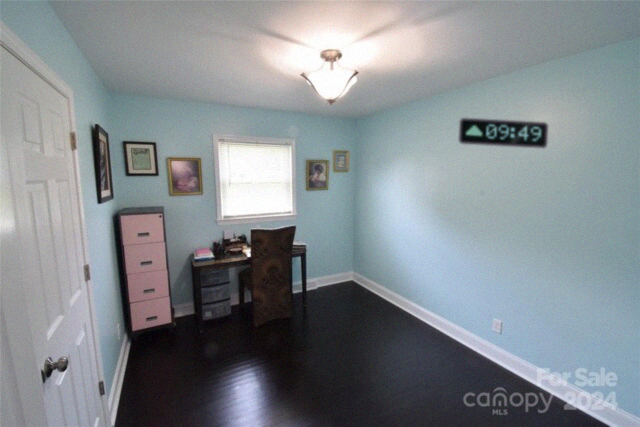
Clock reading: 9h49
